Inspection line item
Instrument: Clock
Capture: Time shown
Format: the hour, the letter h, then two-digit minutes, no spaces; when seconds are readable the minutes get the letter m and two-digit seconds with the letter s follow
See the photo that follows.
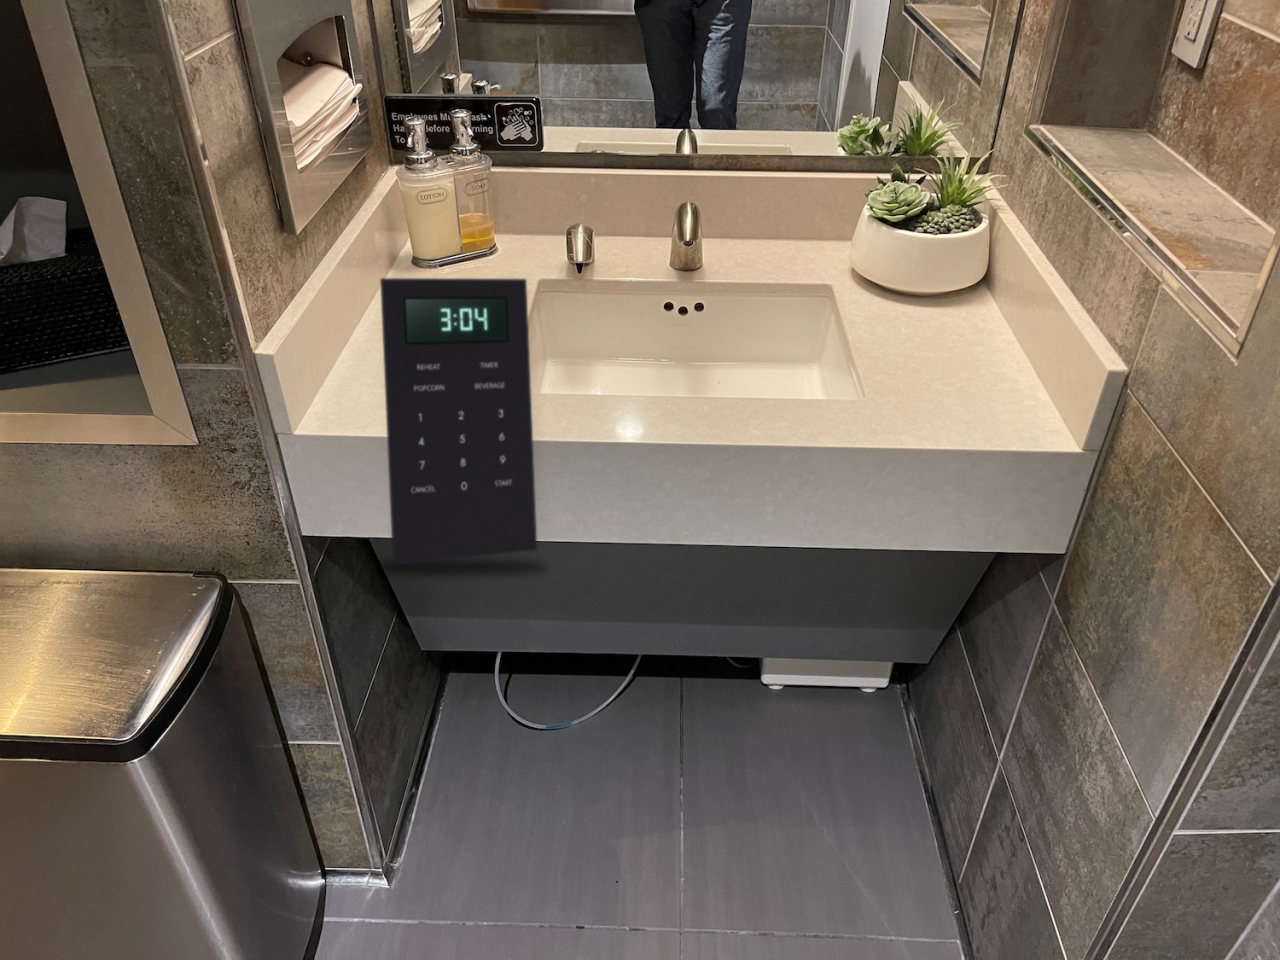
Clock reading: 3h04
